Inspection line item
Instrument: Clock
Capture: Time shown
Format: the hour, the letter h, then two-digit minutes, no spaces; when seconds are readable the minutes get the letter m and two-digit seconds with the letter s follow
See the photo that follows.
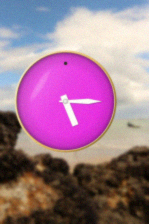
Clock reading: 5h15
